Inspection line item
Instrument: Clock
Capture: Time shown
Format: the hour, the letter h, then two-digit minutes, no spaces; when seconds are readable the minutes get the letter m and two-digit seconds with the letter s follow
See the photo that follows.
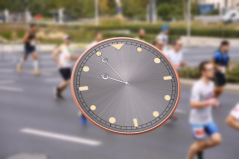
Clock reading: 9h55
